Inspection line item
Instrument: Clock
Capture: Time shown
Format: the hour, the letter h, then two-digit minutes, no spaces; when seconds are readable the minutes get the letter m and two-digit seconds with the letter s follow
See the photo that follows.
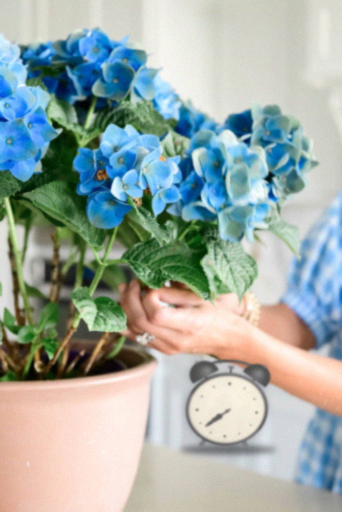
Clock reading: 7h38
